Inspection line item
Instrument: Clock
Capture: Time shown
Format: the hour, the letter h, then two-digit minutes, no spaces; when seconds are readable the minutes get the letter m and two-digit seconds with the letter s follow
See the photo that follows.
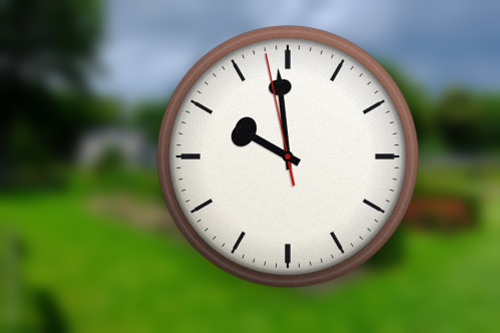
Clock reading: 9h58m58s
